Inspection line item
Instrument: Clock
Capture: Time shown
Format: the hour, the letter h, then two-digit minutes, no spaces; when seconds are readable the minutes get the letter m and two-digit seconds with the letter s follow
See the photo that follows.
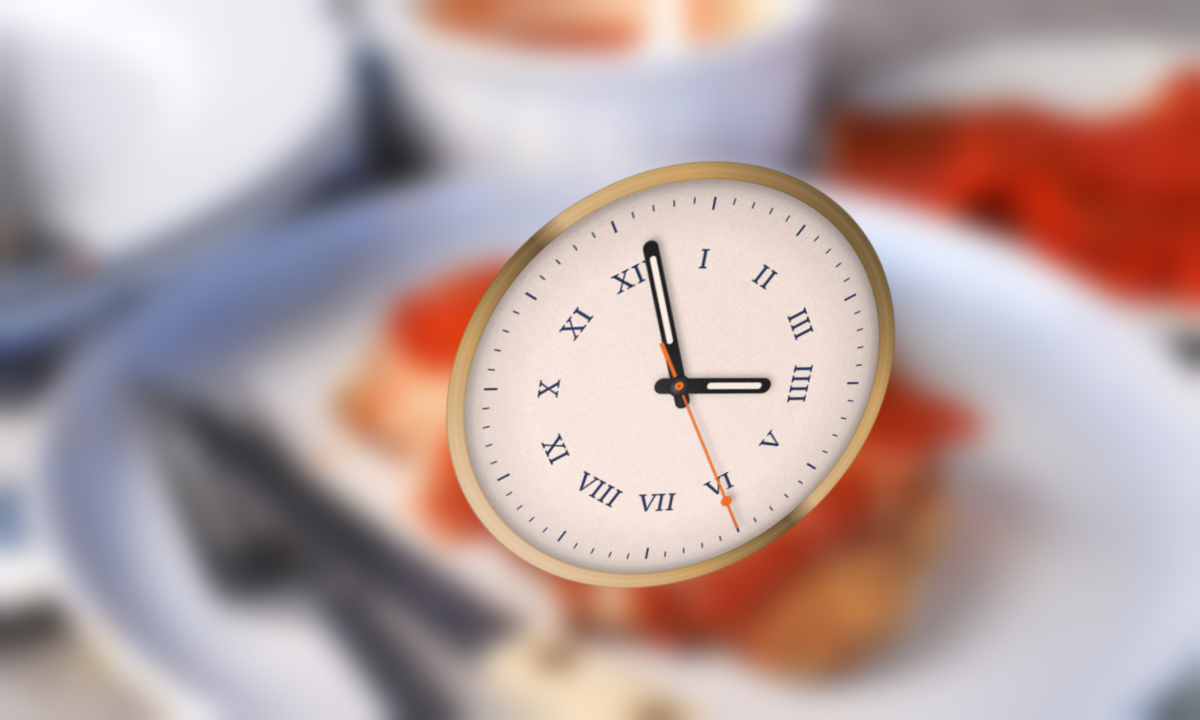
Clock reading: 4h01m30s
